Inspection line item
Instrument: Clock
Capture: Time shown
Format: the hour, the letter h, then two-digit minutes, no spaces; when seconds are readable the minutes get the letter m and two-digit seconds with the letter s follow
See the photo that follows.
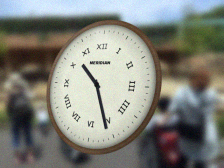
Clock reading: 10h26
